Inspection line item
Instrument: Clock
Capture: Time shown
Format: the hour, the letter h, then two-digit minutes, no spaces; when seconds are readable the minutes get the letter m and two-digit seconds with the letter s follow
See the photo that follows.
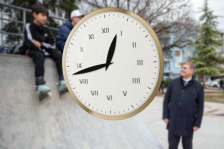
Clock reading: 12h43
